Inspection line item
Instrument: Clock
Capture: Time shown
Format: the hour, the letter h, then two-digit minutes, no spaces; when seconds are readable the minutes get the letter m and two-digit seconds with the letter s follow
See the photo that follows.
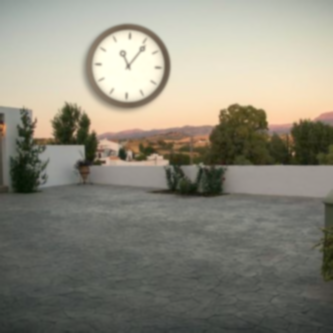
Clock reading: 11h06
